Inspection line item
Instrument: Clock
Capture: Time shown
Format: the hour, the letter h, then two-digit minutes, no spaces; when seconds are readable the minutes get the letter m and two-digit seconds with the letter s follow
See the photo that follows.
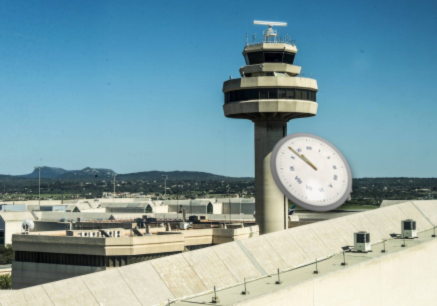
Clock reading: 10h53
